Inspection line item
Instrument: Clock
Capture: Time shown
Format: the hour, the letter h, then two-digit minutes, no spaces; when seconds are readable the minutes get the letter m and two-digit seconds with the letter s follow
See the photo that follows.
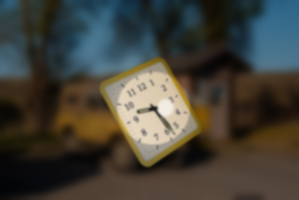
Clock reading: 9h28
